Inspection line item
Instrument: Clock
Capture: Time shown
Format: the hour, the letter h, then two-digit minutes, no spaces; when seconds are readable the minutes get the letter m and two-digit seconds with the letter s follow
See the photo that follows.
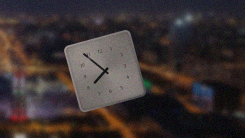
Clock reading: 7h54
